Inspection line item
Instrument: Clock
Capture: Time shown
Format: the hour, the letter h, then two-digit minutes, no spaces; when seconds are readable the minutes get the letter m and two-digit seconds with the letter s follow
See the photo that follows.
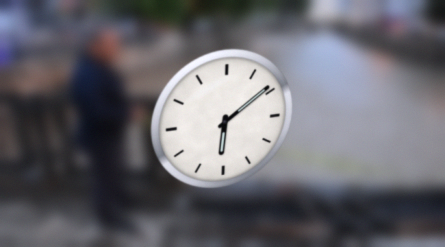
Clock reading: 6h09
